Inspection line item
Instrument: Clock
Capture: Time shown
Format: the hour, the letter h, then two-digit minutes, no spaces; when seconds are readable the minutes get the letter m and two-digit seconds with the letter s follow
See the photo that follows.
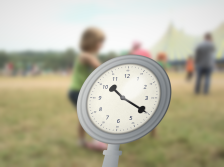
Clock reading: 10h20
